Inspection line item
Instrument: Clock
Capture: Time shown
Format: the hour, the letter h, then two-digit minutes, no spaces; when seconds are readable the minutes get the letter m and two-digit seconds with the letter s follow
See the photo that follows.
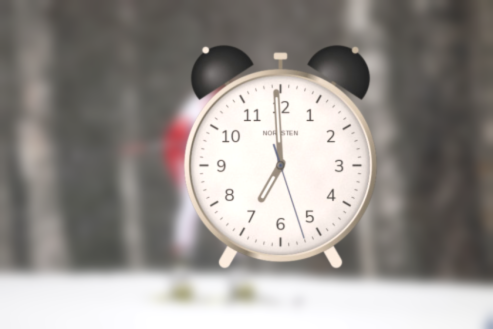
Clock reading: 6h59m27s
